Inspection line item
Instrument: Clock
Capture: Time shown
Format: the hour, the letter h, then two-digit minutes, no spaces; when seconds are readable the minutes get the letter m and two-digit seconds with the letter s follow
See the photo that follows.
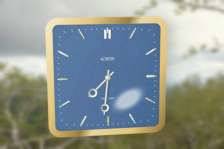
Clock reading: 7h31
